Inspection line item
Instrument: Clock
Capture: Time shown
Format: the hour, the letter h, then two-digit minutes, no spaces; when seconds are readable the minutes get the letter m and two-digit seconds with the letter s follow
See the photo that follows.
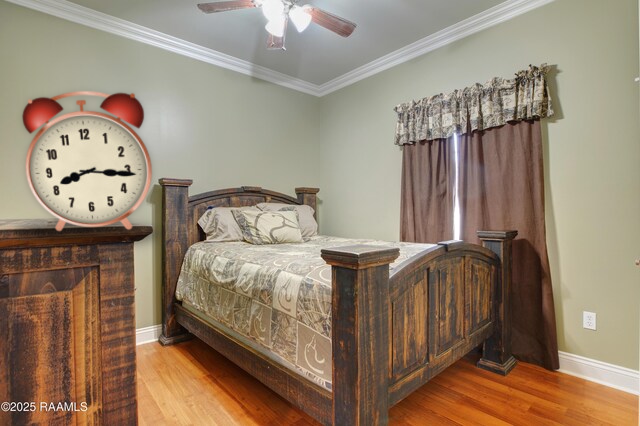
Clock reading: 8h16
